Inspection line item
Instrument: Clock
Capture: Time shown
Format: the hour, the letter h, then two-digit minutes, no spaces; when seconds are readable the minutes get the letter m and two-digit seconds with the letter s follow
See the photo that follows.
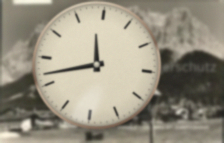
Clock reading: 11h42
